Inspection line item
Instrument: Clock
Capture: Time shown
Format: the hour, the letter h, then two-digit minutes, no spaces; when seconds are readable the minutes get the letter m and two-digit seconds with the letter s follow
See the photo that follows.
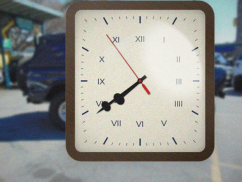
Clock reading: 7h38m54s
